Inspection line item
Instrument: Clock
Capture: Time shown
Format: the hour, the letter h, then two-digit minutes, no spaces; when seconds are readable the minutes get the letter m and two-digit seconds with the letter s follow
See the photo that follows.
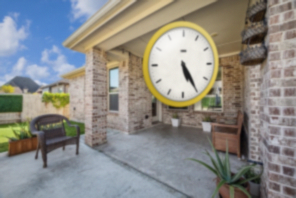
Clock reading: 5h25
